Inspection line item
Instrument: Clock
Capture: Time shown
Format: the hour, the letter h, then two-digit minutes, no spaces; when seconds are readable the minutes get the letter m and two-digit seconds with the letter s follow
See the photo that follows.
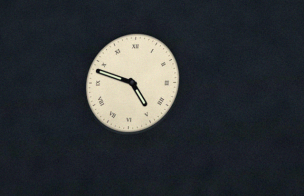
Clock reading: 4h48
